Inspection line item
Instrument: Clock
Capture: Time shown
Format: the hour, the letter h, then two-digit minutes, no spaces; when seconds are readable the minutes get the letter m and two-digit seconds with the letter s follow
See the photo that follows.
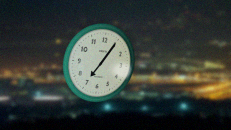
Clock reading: 7h05
